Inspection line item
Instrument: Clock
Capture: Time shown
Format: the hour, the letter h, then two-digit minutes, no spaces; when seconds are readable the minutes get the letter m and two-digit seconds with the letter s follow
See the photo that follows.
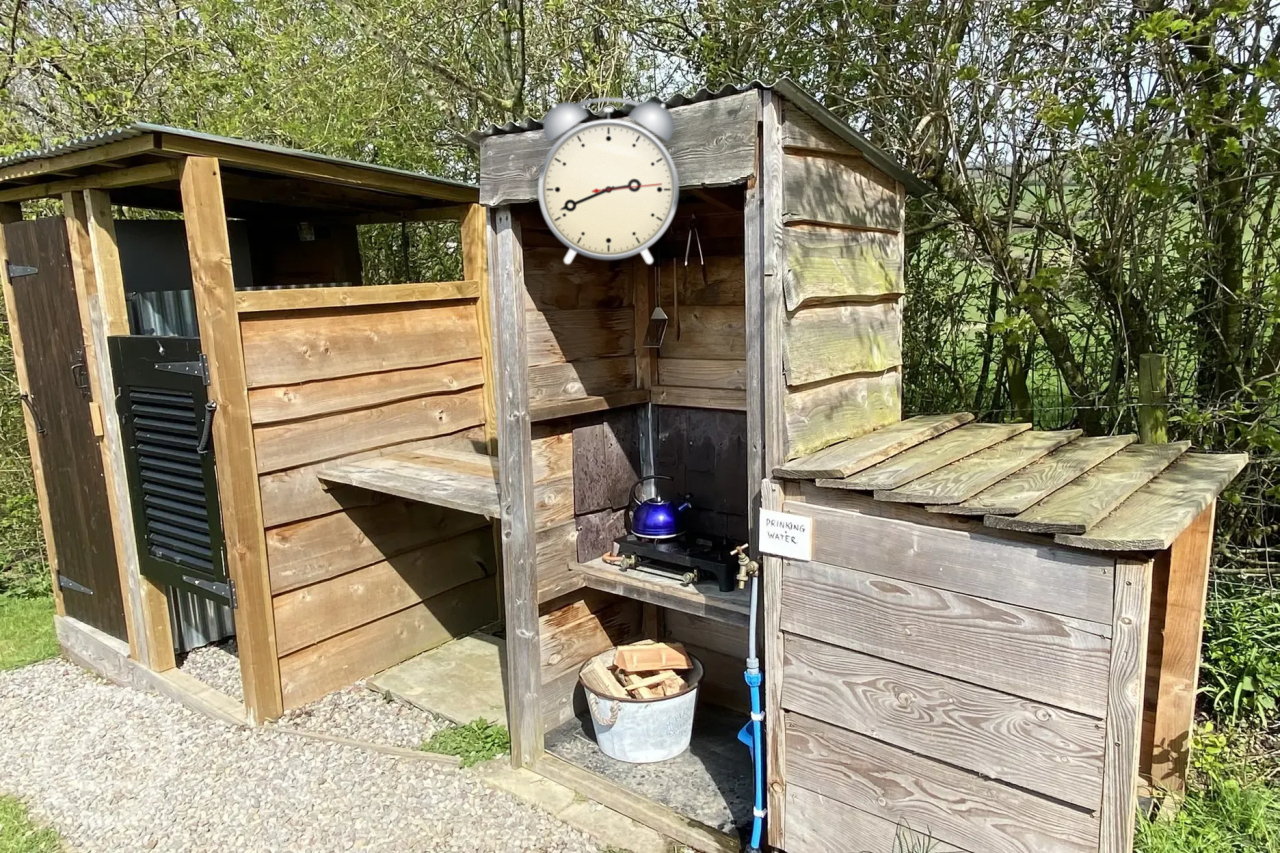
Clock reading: 2h41m14s
